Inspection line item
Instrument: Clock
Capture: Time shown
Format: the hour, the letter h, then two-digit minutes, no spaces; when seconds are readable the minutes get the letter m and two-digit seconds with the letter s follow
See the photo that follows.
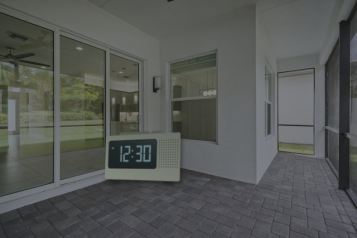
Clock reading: 12h30
